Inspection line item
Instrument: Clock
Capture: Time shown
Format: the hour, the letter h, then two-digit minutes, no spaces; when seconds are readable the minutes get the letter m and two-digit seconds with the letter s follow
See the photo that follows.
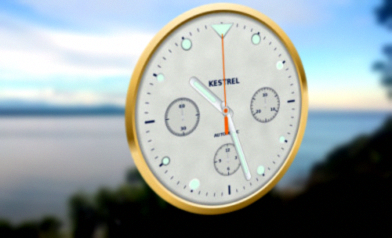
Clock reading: 10h27
